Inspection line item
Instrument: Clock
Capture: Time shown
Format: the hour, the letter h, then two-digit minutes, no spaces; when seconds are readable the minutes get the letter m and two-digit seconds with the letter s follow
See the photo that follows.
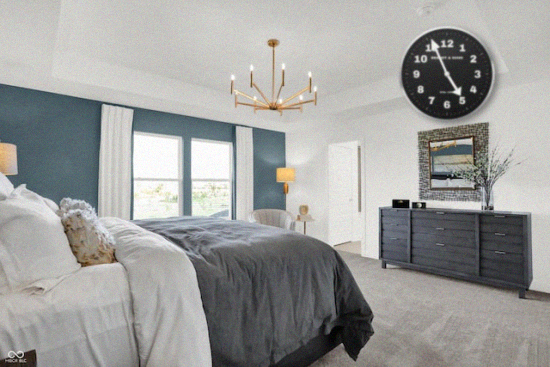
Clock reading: 4h56
